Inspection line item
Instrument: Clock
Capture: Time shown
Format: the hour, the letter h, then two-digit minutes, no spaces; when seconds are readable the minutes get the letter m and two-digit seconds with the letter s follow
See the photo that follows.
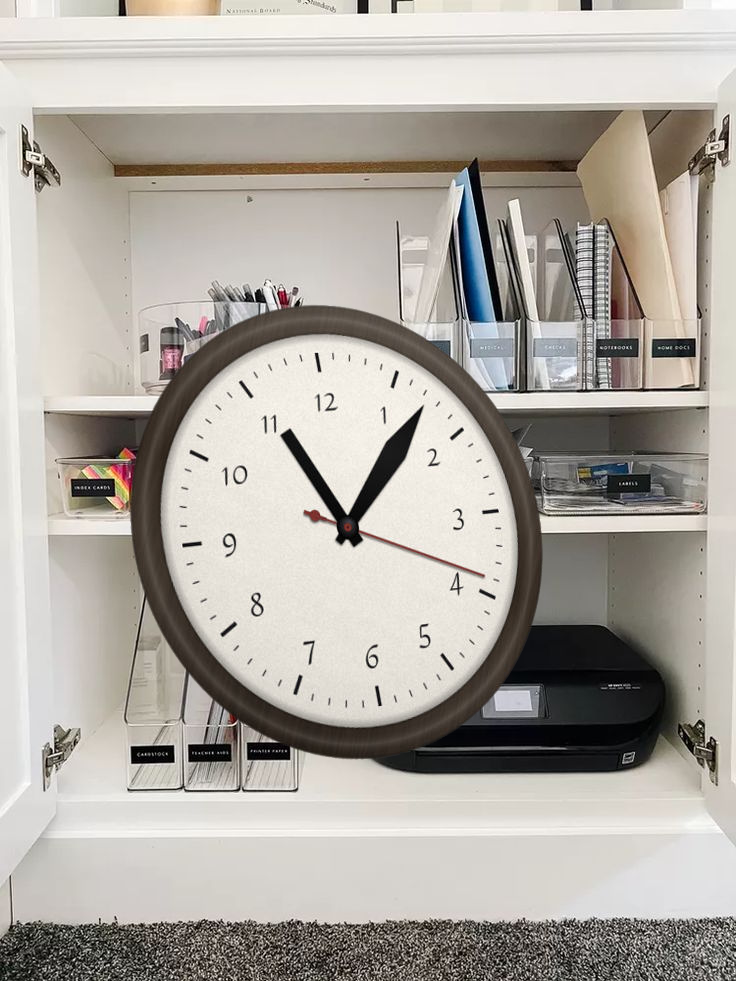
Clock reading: 11h07m19s
